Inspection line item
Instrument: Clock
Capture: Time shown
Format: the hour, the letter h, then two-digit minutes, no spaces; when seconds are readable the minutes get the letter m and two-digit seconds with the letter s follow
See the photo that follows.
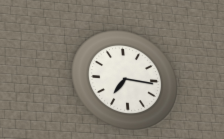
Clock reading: 7h16
